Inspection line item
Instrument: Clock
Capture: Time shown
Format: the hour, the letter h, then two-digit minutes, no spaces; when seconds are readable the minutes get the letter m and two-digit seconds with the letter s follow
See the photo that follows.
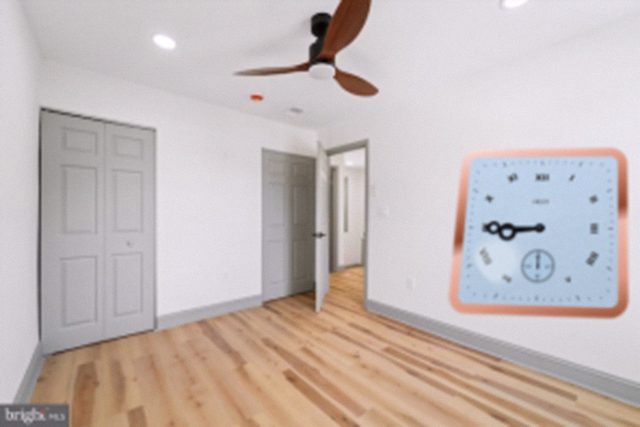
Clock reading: 8h45
